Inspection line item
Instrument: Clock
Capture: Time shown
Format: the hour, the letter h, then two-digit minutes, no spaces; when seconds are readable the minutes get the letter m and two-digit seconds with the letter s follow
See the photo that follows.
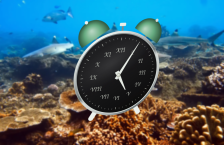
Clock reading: 5h05
